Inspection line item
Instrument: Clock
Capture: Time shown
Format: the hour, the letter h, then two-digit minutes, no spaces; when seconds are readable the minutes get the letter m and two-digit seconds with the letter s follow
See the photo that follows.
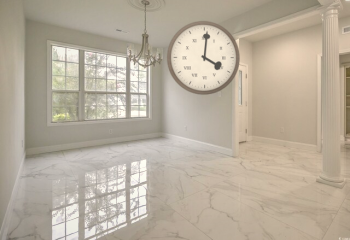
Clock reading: 4h01
